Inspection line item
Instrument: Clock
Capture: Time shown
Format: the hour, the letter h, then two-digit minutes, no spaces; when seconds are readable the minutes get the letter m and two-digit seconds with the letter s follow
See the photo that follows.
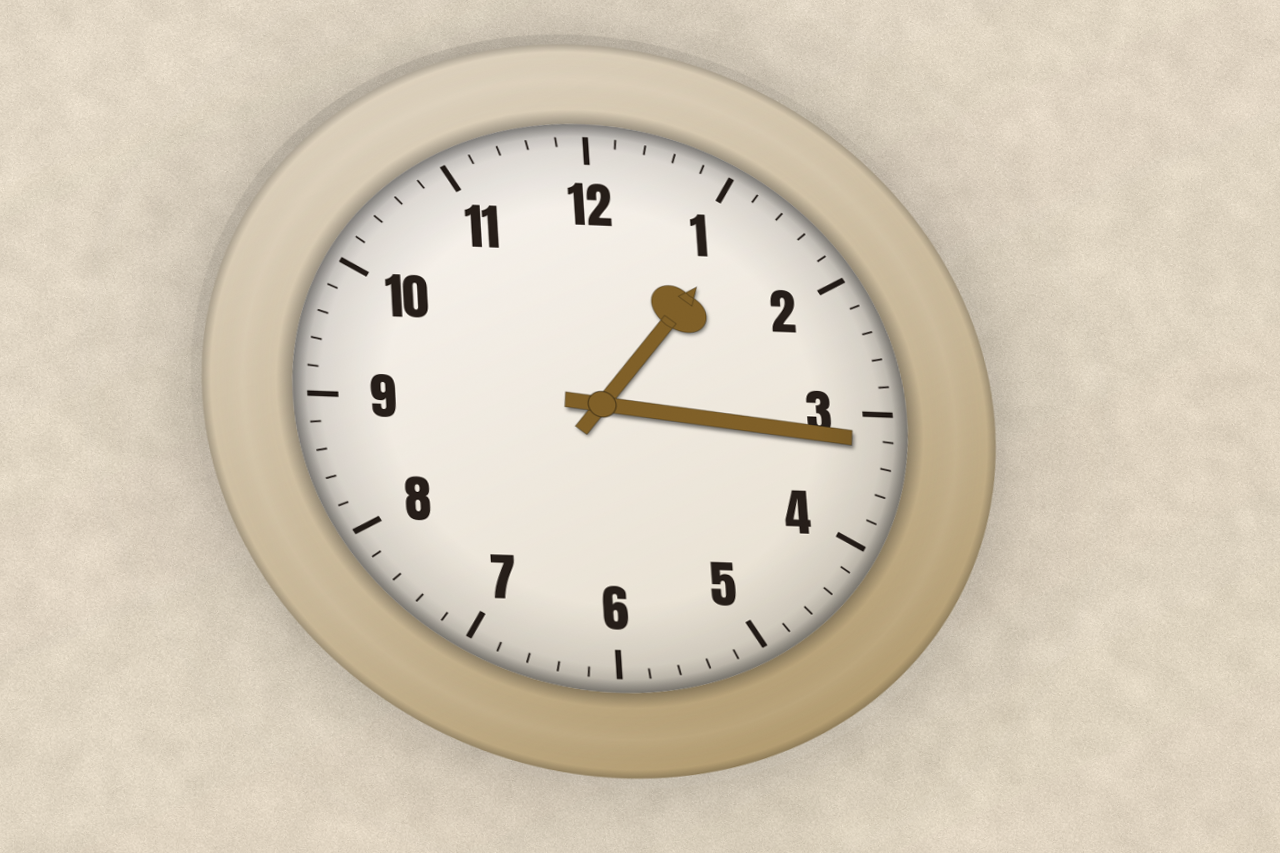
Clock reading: 1h16
